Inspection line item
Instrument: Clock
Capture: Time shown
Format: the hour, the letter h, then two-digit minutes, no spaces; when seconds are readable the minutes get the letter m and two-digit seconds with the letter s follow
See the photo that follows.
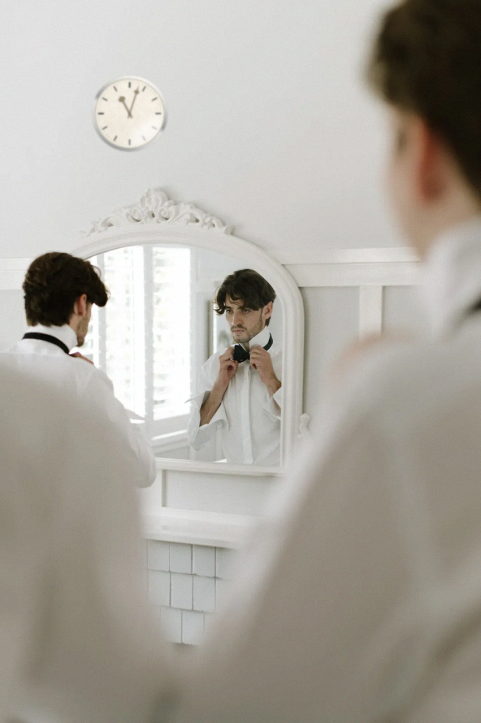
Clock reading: 11h03
